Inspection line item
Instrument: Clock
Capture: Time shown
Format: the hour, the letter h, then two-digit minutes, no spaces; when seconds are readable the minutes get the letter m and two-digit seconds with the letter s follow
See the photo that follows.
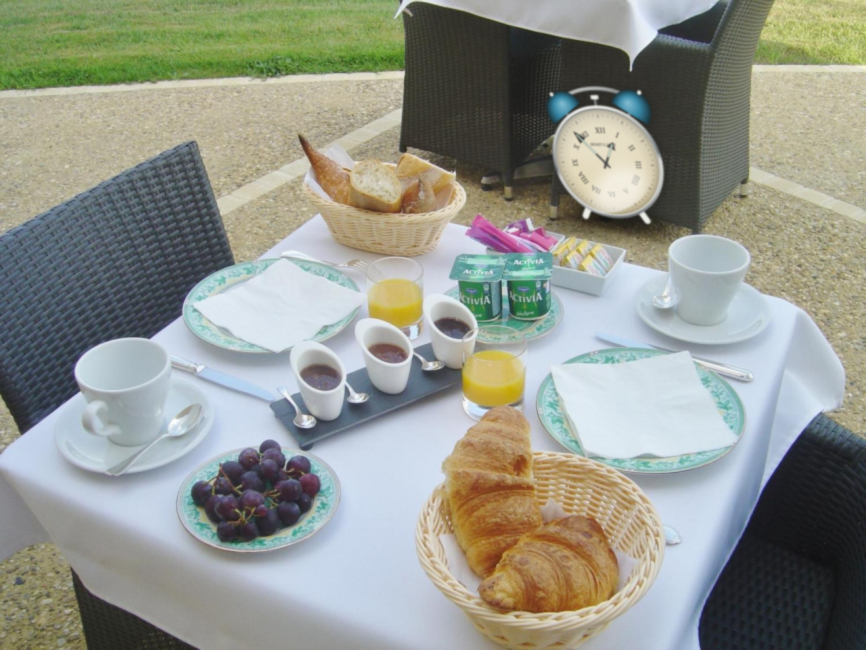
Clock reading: 12h53
